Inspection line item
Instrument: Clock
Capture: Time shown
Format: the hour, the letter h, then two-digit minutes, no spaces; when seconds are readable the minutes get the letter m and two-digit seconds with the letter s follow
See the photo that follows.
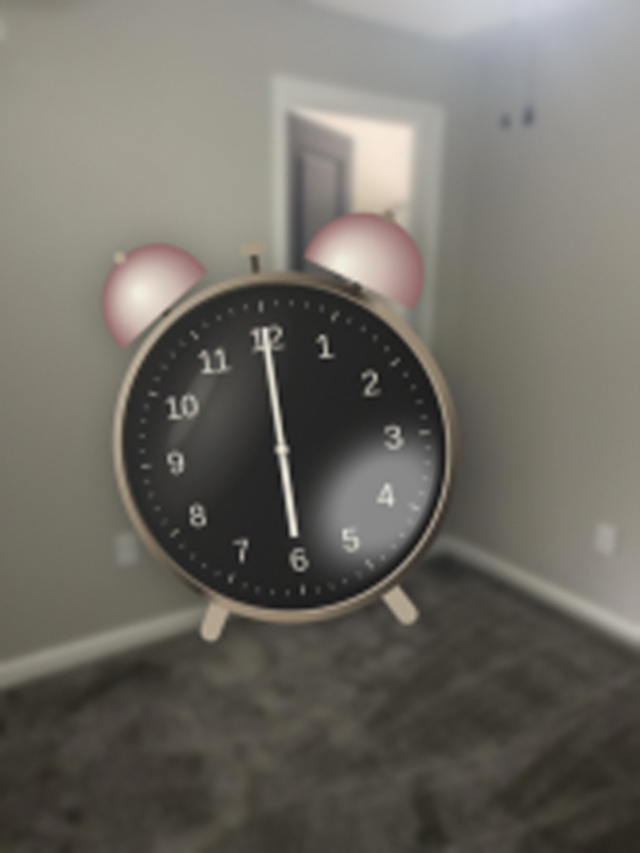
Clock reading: 6h00
